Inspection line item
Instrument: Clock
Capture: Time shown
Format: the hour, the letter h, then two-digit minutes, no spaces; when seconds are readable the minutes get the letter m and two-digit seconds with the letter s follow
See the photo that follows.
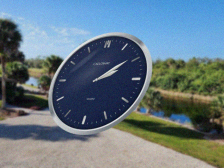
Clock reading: 2h09
